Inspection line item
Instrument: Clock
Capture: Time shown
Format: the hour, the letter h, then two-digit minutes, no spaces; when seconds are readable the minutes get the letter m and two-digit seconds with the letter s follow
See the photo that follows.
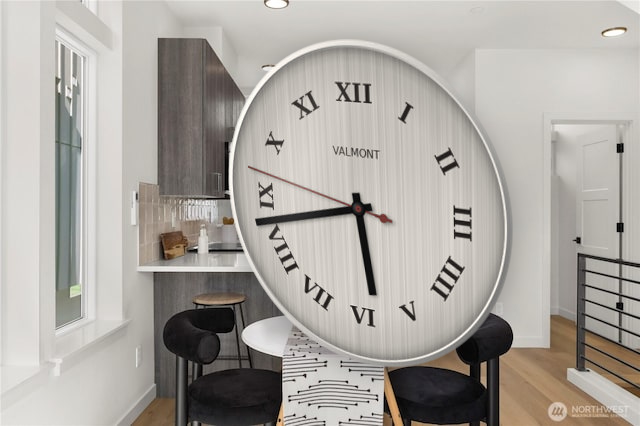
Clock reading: 5h42m47s
